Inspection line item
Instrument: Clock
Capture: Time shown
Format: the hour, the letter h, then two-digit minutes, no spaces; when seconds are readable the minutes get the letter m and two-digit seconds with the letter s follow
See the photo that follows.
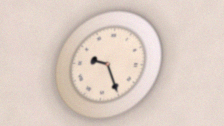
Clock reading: 9h25
